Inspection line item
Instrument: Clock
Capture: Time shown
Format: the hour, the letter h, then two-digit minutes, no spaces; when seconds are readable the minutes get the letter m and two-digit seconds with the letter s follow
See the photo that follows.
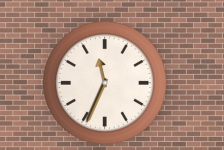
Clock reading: 11h34
